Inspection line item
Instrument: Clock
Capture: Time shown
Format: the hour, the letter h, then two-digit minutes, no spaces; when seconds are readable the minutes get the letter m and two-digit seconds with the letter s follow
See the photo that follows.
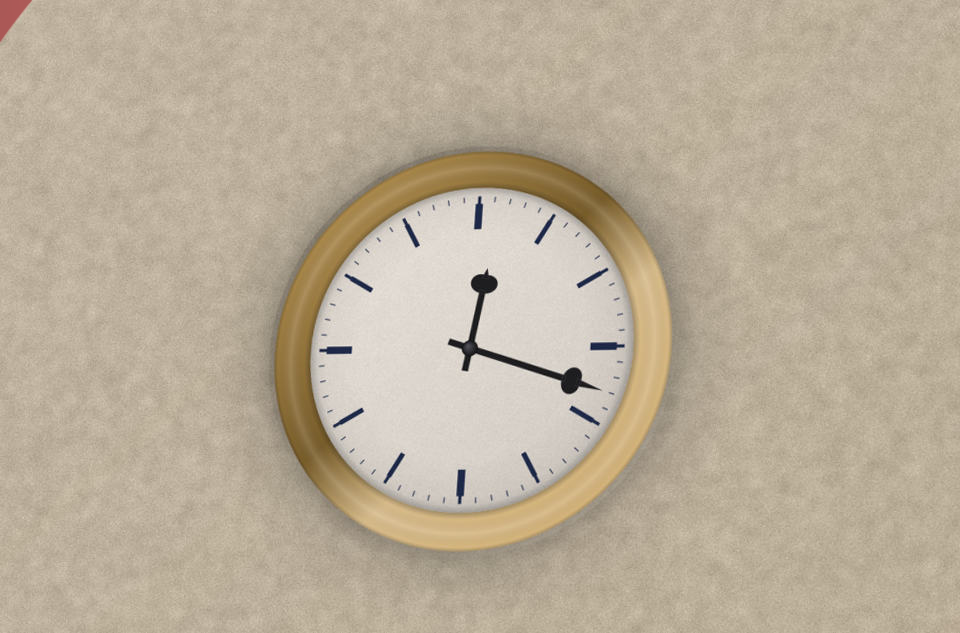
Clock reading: 12h18
